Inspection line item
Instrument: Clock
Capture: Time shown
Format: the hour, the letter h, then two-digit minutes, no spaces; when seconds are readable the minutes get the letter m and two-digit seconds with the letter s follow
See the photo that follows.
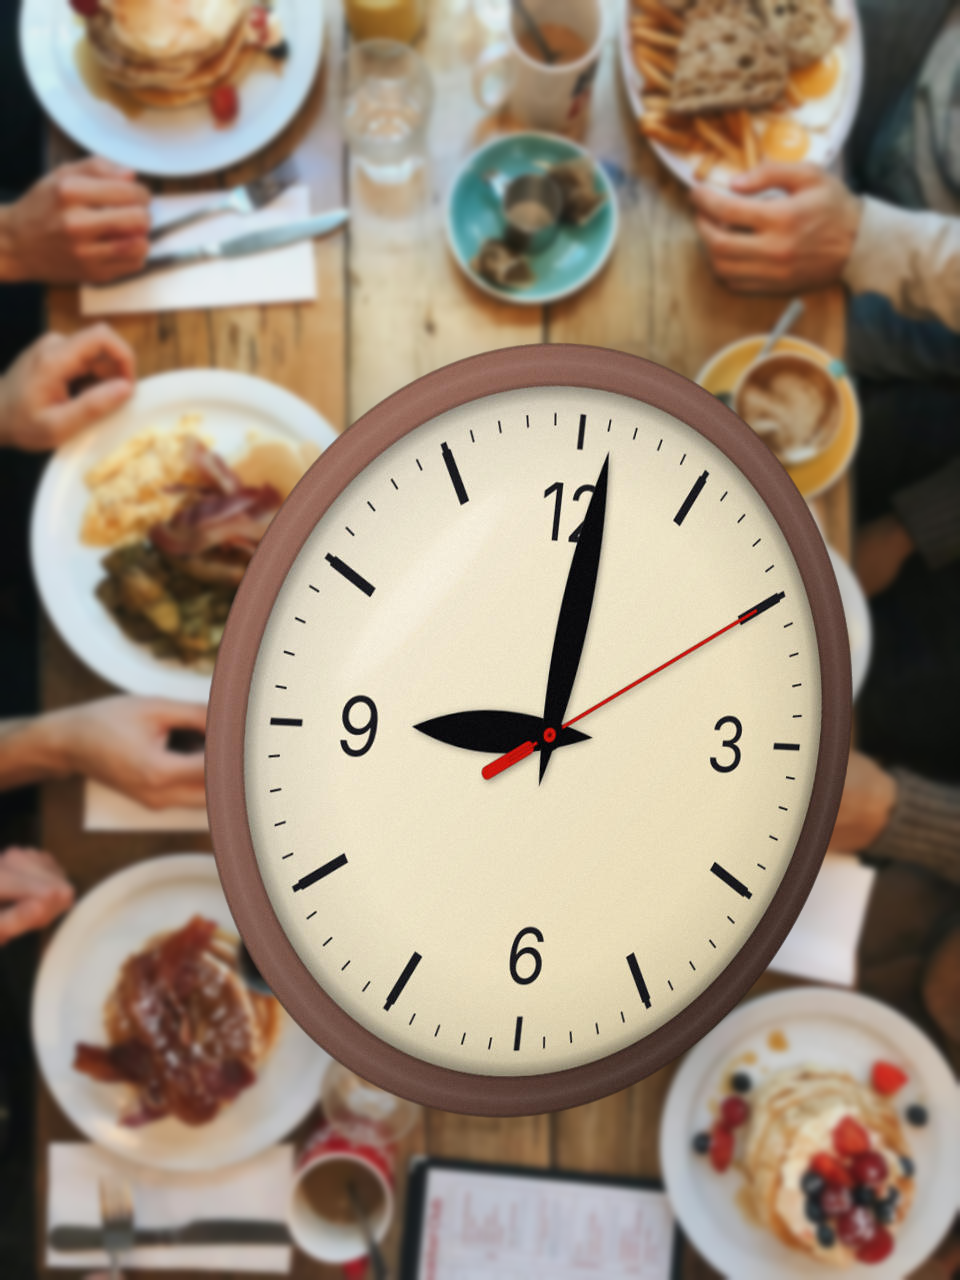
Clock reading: 9h01m10s
